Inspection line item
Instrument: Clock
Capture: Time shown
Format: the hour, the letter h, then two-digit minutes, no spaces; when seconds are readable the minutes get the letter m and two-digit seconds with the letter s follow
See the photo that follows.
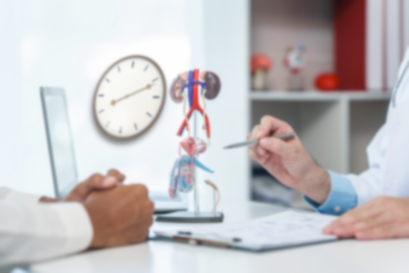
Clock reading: 8h11
